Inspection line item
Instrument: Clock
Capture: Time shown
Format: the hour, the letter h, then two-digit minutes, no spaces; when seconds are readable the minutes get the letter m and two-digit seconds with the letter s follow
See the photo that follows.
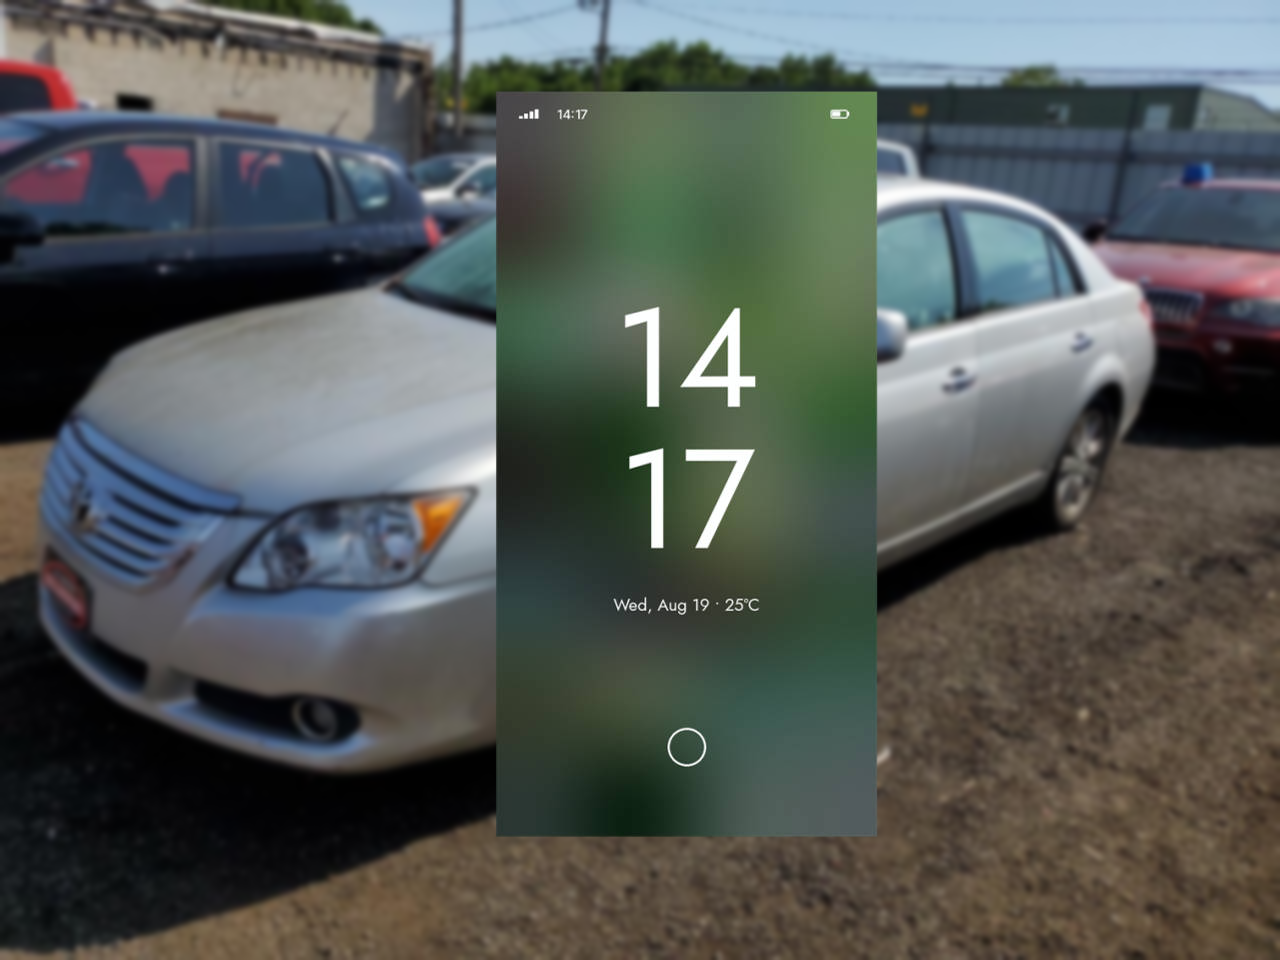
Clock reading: 14h17
